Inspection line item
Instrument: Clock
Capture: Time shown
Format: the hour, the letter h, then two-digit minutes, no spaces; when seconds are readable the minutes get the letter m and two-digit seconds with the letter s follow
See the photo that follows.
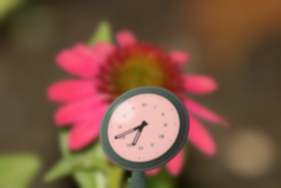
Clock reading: 6h41
